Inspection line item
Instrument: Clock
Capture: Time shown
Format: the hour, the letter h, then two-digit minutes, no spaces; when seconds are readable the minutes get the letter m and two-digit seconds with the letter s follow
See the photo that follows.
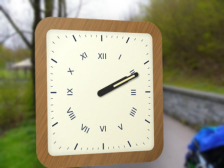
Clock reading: 2h11
